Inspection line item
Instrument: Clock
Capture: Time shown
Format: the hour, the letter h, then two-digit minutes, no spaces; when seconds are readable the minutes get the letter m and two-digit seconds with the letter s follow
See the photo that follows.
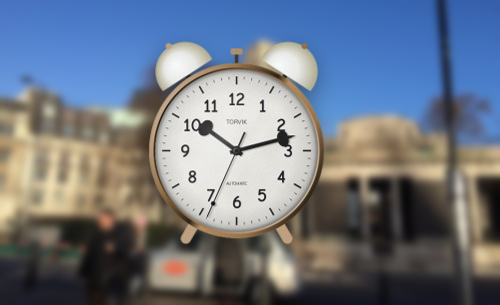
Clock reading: 10h12m34s
